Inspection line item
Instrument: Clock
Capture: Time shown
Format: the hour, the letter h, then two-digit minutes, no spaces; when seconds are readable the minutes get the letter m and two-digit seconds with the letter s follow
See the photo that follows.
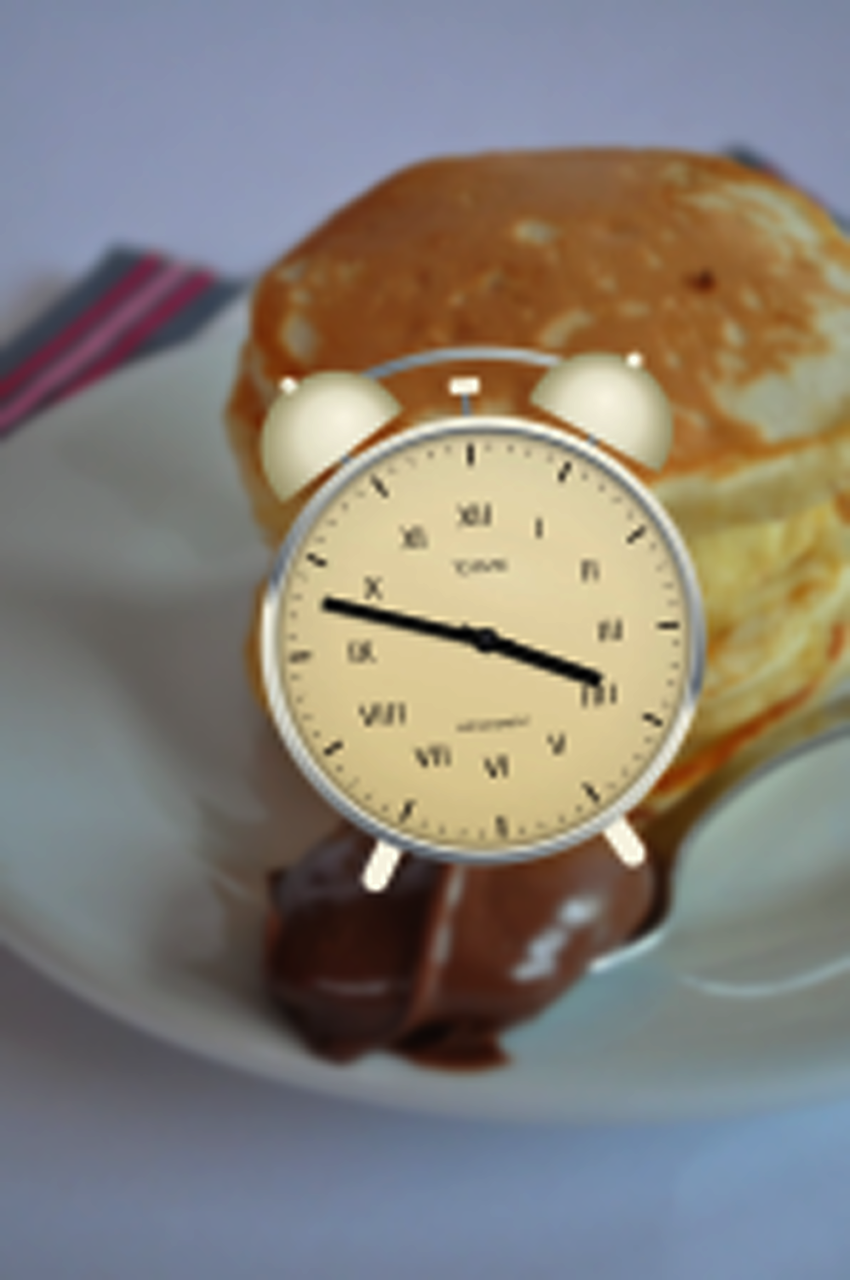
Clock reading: 3h48
